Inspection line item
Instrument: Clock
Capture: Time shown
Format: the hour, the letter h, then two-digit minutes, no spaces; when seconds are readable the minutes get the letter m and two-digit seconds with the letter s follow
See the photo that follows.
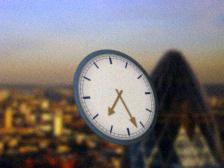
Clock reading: 7h27
